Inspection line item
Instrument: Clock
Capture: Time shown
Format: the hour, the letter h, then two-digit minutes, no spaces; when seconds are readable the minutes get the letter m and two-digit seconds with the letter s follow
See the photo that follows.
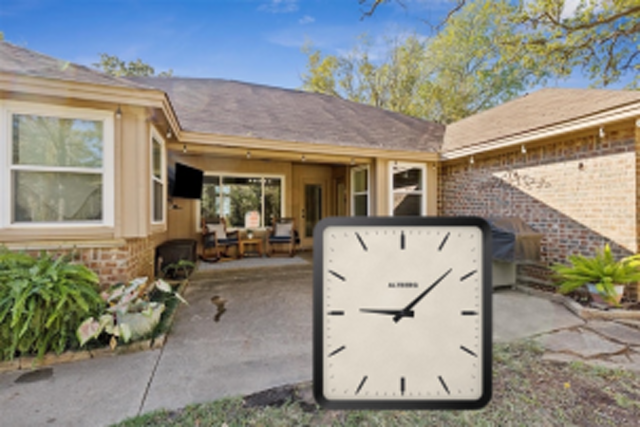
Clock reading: 9h08
